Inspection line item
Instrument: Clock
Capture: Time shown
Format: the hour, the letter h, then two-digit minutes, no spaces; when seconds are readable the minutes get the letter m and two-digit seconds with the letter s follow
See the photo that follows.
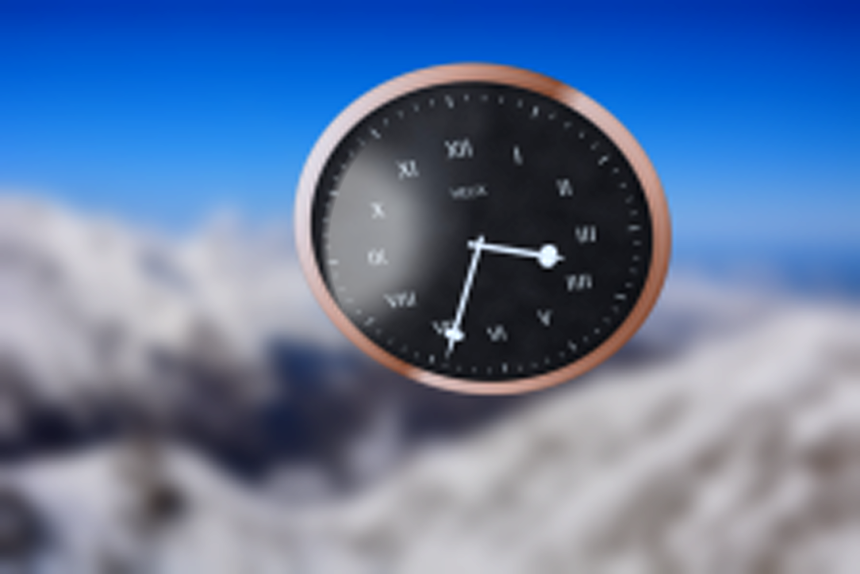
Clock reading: 3h34
